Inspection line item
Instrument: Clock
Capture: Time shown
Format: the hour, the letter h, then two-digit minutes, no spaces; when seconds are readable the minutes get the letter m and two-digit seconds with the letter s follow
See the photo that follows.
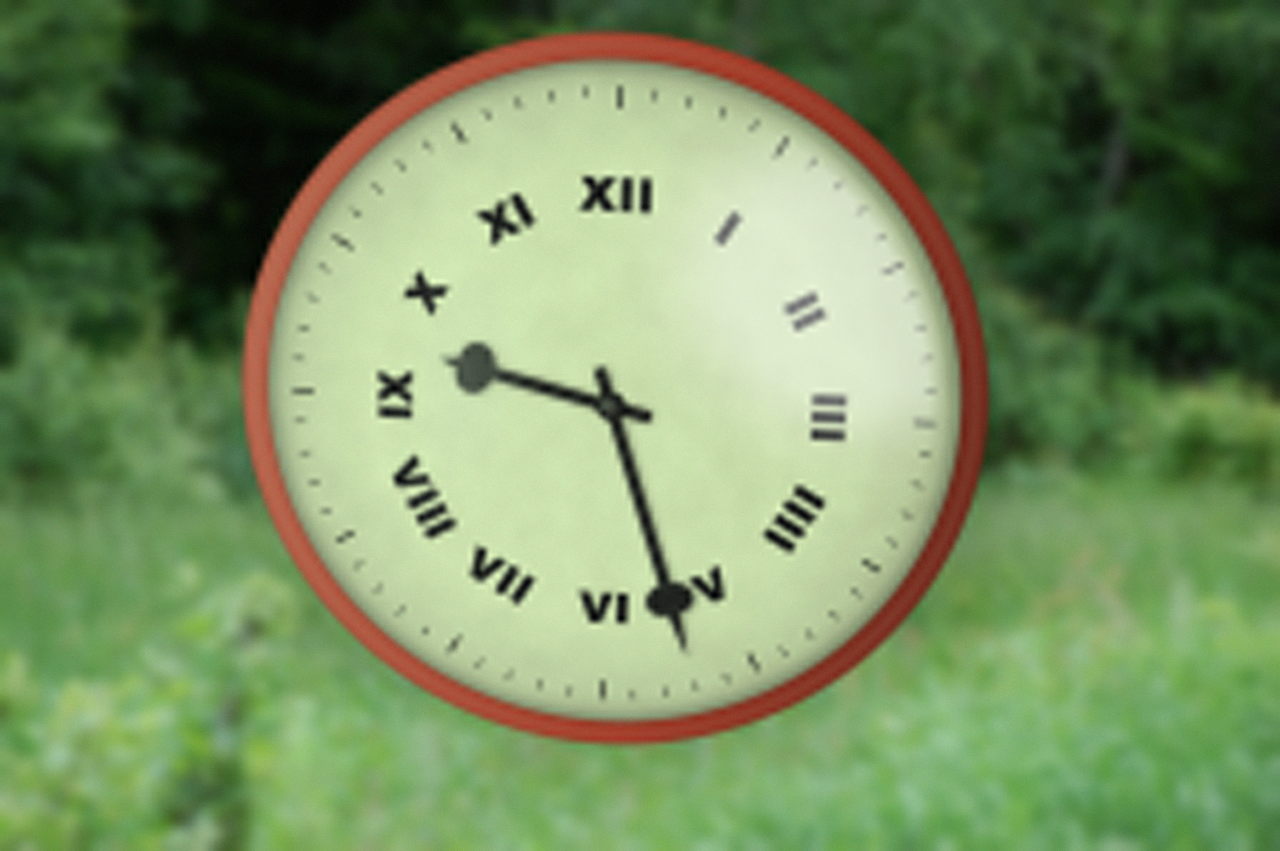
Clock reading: 9h27
